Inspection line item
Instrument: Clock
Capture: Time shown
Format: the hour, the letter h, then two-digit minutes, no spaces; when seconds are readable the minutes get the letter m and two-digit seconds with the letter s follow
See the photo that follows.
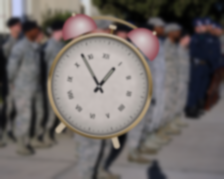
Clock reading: 12h53
